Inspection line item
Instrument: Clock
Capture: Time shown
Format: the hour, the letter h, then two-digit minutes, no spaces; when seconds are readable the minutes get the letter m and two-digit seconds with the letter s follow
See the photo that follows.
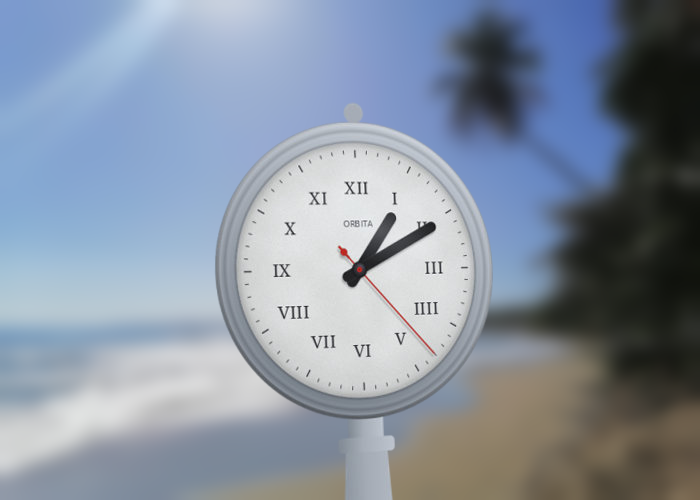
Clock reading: 1h10m23s
